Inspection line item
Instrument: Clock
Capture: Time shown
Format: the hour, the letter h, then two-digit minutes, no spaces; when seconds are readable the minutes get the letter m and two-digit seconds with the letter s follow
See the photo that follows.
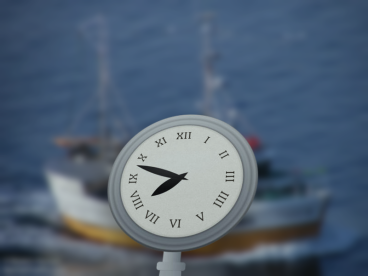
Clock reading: 7h48
